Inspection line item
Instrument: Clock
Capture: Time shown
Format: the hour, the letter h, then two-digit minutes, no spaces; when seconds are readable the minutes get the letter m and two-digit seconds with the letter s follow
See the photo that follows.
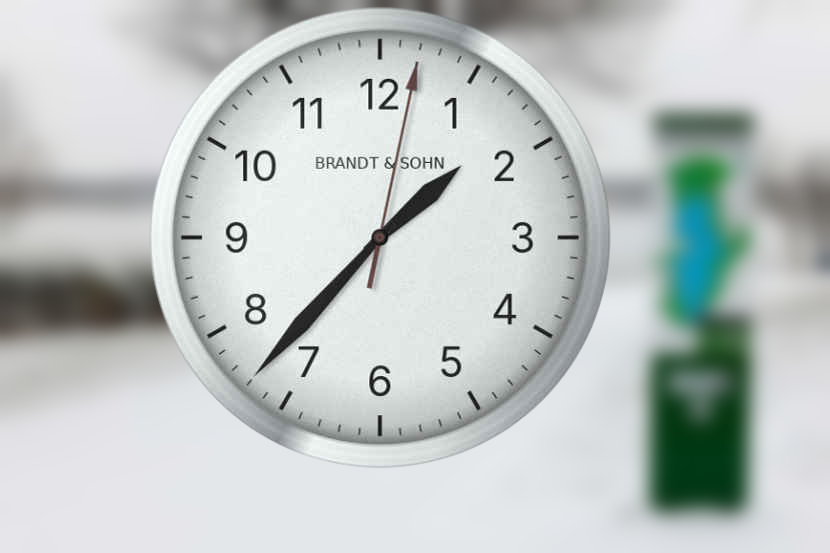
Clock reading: 1h37m02s
